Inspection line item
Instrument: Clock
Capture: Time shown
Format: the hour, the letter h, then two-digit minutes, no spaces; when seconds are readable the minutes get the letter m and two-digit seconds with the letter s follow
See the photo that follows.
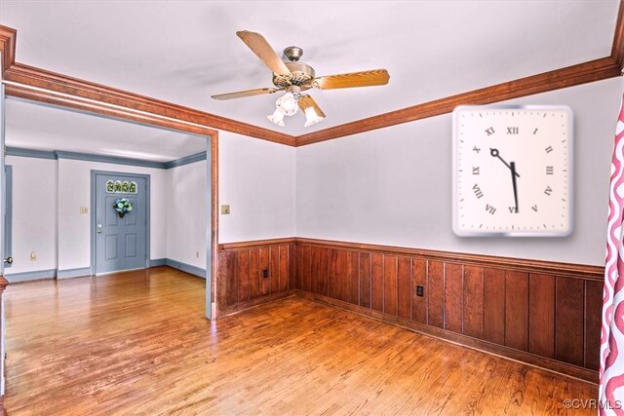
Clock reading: 10h29
